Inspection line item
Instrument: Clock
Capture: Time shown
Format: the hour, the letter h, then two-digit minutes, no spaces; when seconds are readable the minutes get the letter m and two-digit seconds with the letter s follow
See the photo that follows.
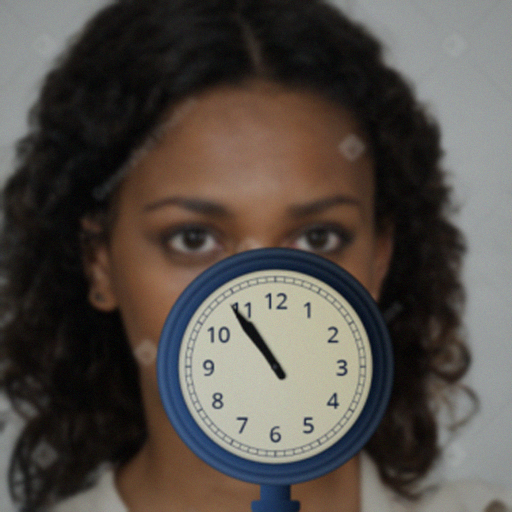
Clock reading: 10h54
